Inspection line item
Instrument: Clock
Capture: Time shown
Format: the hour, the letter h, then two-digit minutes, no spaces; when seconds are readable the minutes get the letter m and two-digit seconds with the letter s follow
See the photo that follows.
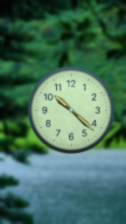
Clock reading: 10h22
